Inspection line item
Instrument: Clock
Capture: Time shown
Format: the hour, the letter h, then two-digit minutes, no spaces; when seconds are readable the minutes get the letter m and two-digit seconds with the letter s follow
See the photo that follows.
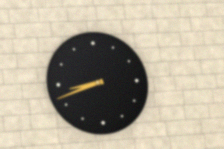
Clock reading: 8h42
